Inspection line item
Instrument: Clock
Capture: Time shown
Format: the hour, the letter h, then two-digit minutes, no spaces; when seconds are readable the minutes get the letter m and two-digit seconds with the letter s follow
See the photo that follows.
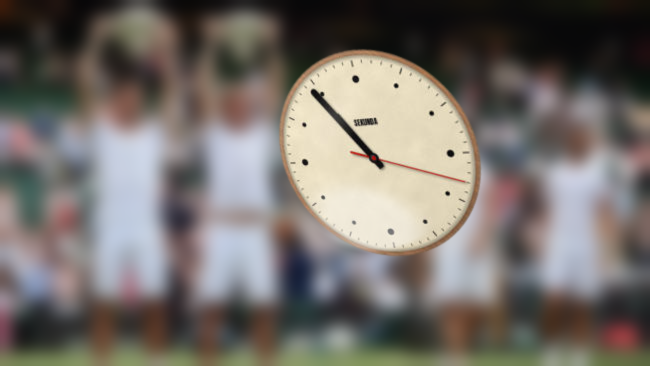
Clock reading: 10h54m18s
